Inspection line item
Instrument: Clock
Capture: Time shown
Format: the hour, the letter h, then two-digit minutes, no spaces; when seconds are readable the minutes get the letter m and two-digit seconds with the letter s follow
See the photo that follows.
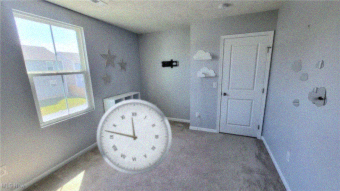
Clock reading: 11h47
